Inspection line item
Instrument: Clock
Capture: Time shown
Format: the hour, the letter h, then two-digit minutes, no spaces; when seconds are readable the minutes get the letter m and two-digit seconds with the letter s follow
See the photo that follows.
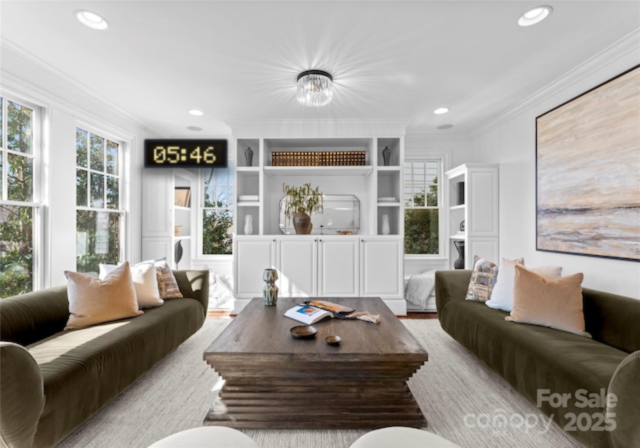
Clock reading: 5h46
